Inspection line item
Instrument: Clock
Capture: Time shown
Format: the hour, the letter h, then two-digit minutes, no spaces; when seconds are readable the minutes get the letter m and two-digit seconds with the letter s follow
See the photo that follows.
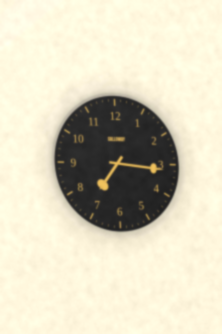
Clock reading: 7h16
